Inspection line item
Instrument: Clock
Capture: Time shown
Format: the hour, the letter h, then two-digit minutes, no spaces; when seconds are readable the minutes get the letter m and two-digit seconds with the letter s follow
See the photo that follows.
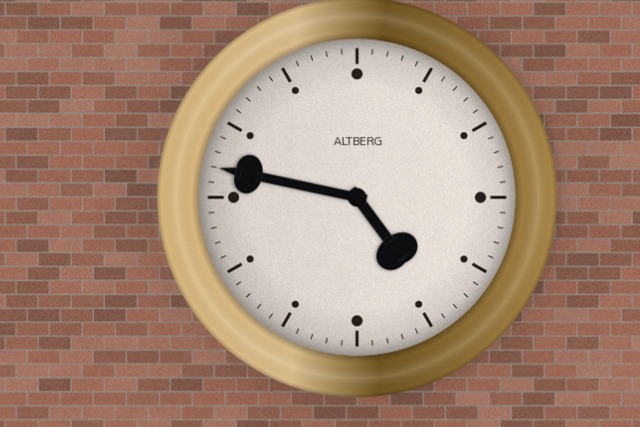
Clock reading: 4h47
